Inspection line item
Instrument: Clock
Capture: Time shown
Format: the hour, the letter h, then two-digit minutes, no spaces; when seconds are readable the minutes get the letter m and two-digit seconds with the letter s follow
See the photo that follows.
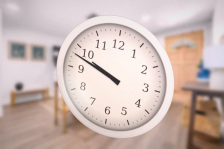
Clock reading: 9h48
